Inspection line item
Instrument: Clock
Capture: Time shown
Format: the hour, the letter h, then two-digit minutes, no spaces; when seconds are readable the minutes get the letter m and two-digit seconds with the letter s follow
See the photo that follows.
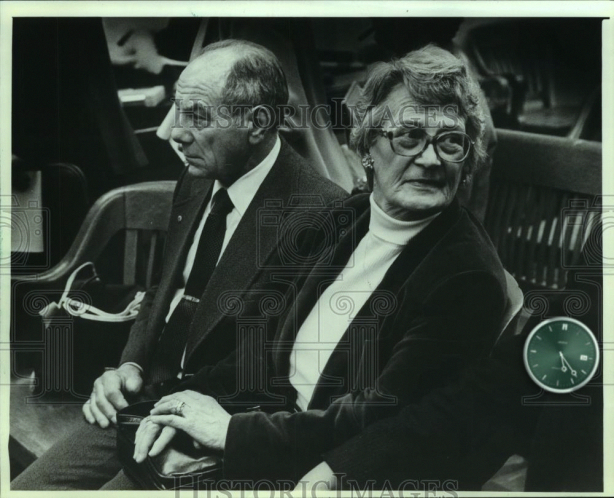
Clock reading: 5h23
